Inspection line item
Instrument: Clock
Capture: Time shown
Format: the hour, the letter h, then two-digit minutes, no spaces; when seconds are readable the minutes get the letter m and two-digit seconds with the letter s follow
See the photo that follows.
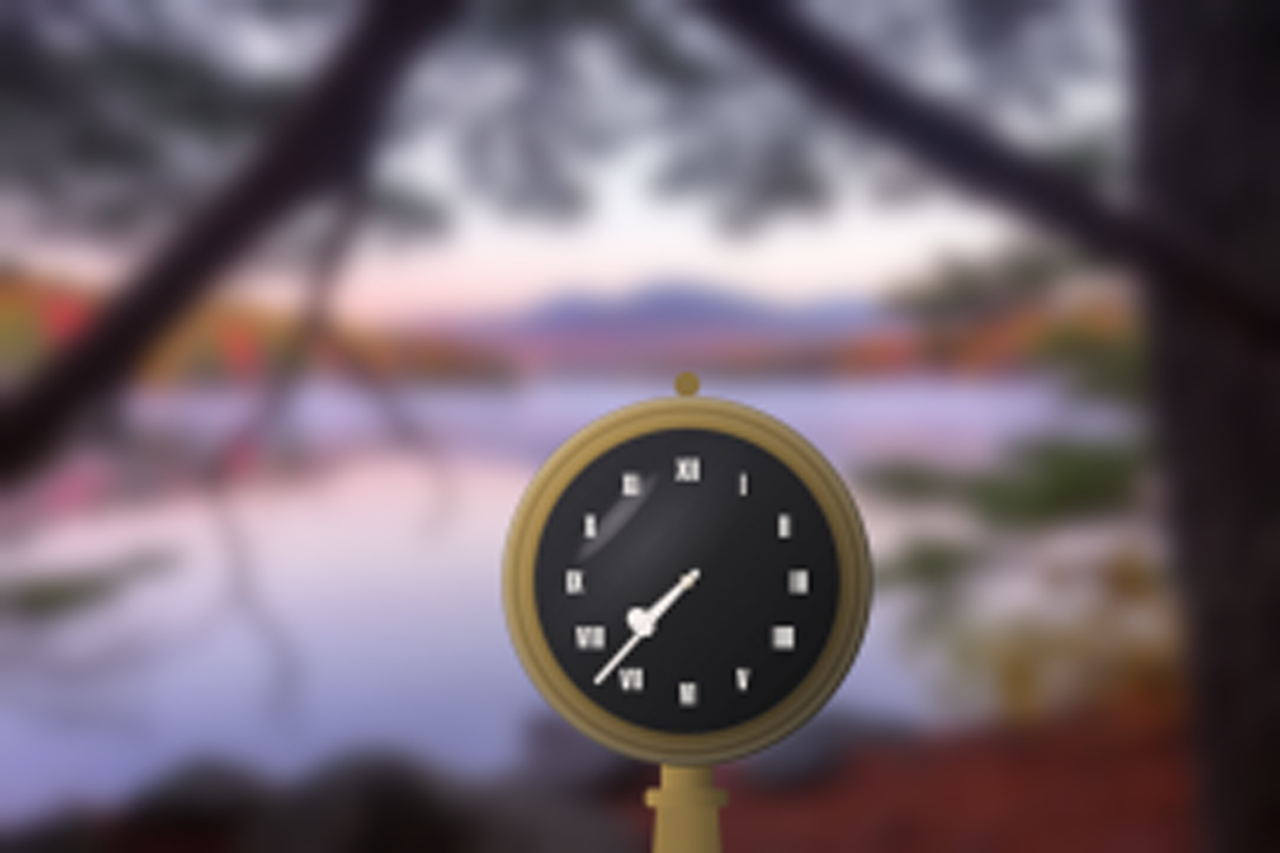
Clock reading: 7h37
